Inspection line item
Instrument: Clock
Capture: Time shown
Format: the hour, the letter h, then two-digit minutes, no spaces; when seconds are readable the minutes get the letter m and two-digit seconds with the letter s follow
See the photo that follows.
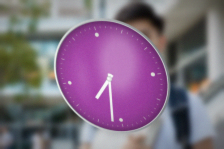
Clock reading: 7h32
